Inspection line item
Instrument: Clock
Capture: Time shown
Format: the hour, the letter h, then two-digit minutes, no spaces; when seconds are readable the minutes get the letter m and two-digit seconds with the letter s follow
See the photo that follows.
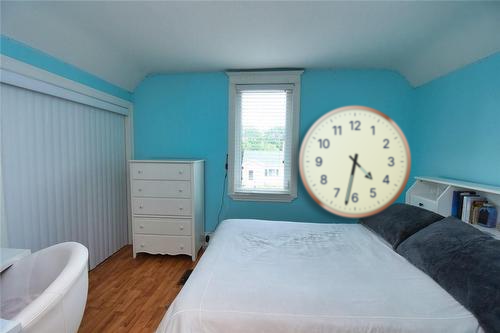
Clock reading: 4h32
